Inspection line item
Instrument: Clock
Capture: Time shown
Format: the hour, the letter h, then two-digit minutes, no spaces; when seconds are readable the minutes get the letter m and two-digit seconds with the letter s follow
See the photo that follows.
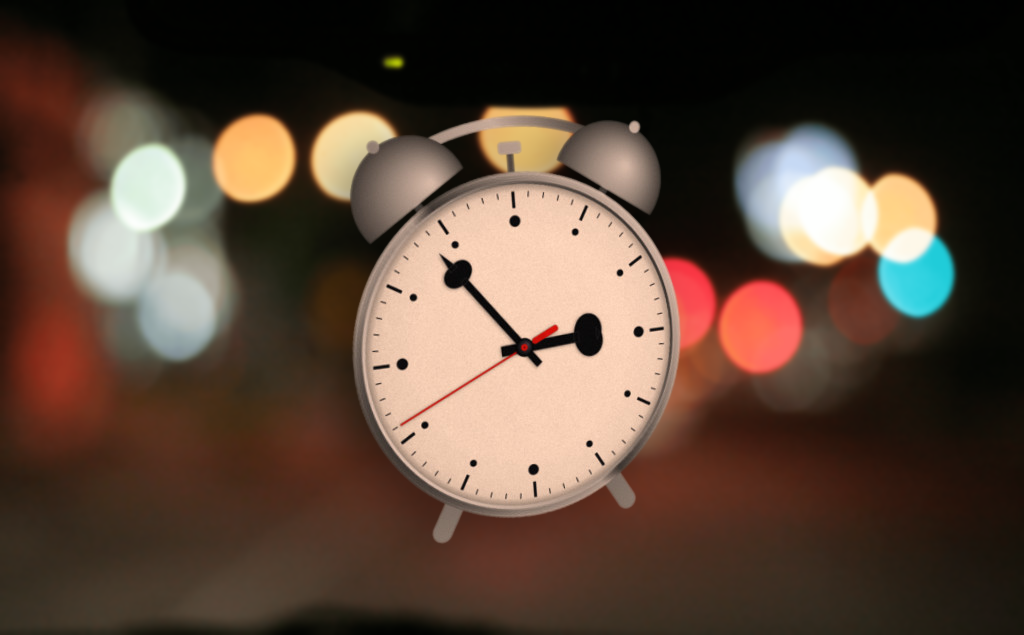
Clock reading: 2h53m41s
